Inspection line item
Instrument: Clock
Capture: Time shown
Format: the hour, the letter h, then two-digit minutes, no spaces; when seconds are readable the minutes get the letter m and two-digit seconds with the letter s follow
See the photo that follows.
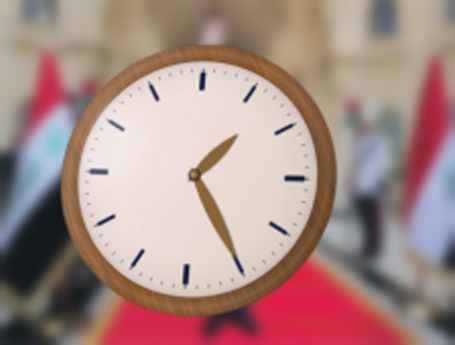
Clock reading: 1h25
